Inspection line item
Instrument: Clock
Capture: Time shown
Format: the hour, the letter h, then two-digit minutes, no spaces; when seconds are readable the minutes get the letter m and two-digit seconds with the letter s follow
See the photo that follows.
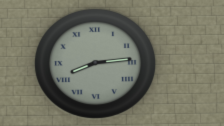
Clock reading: 8h14
